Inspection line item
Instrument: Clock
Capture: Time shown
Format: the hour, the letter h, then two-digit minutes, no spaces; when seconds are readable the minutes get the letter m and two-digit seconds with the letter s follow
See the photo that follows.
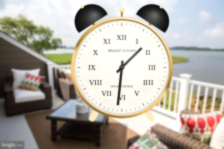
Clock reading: 1h31
